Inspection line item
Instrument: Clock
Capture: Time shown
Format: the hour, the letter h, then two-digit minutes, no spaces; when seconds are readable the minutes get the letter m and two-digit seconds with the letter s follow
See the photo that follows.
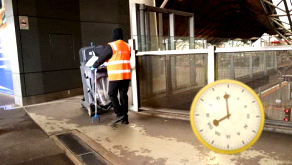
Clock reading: 7h59
